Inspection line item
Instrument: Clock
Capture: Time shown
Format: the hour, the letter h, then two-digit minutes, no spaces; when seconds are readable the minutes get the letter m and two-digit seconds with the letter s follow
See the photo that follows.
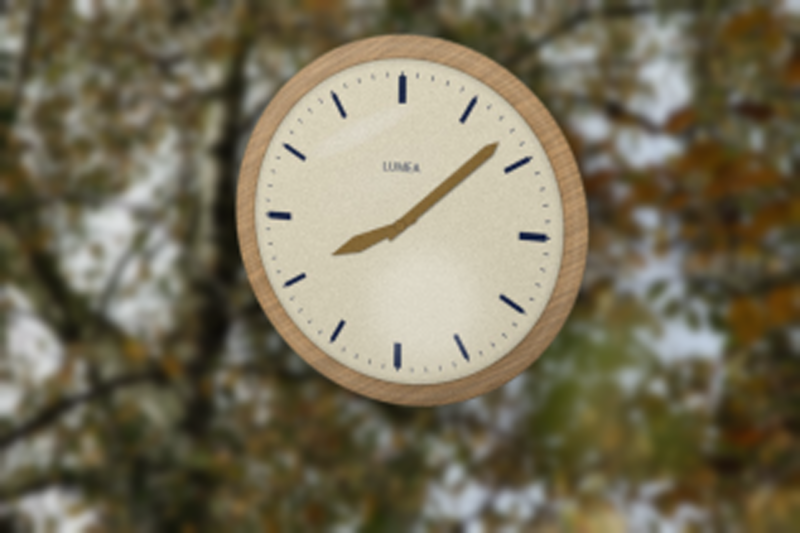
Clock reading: 8h08
